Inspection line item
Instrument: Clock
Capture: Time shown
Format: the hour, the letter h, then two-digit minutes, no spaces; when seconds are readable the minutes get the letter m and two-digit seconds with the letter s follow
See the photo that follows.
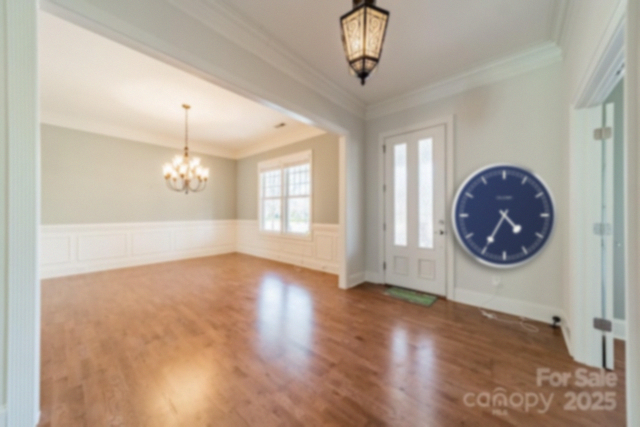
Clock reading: 4h35
